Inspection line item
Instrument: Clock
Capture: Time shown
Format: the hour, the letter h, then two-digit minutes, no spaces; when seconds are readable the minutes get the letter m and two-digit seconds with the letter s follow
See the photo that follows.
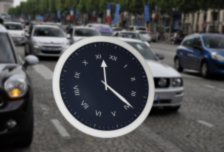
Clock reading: 11h19
